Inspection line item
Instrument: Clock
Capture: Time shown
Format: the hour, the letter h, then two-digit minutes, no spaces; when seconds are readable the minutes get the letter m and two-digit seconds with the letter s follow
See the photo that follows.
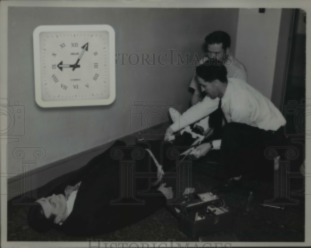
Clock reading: 9h05
